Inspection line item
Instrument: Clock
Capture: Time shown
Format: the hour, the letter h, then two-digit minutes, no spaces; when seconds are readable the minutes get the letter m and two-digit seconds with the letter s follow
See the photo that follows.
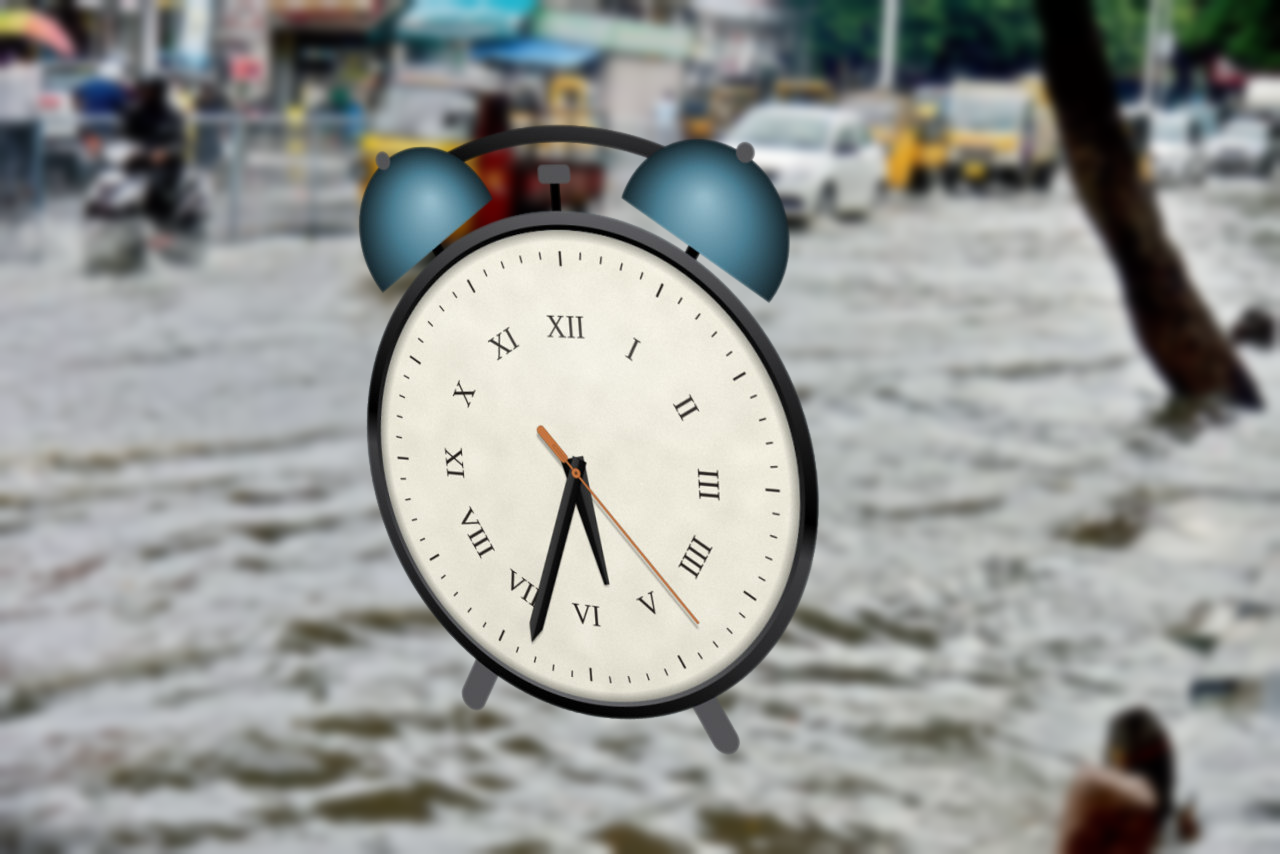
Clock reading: 5h33m23s
